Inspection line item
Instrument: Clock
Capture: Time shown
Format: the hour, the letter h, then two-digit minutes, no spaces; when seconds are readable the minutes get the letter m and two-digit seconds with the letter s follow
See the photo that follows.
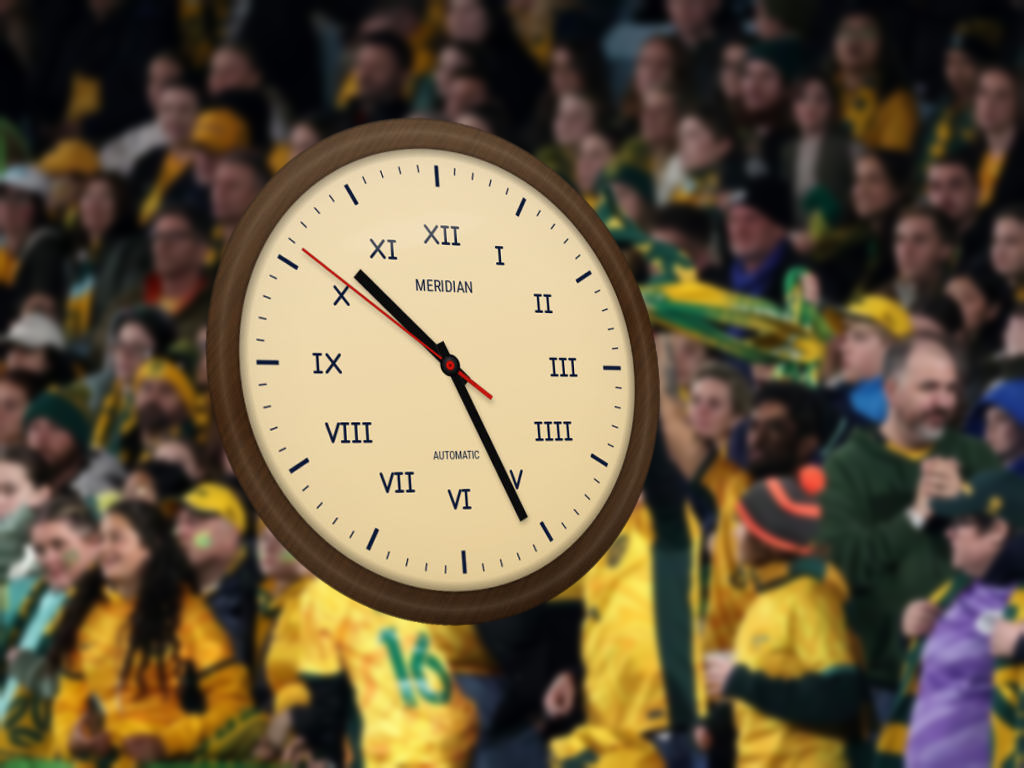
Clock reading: 10h25m51s
